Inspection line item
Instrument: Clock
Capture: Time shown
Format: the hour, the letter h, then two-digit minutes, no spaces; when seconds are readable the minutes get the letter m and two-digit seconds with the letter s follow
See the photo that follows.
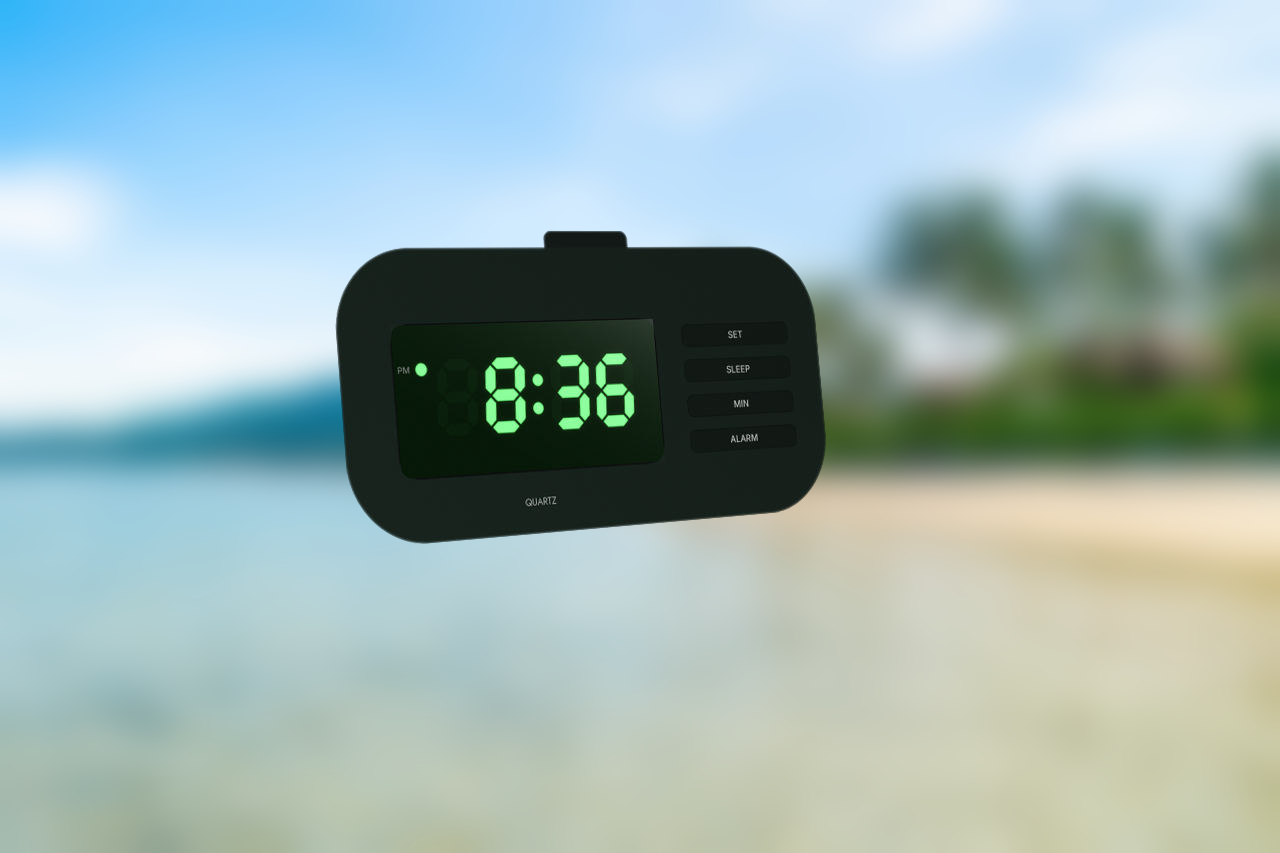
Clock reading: 8h36
